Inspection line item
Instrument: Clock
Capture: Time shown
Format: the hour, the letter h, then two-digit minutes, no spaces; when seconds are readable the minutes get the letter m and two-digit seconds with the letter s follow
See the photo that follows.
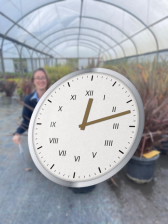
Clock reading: 12h12
